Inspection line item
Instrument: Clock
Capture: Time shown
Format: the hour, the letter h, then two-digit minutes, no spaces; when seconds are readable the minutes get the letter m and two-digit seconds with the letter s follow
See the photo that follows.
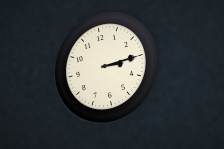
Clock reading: 3h15
